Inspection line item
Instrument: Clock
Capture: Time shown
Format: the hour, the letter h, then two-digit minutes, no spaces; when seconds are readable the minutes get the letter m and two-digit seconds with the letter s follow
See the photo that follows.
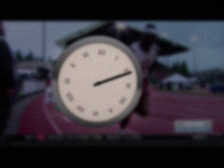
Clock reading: 2h11
